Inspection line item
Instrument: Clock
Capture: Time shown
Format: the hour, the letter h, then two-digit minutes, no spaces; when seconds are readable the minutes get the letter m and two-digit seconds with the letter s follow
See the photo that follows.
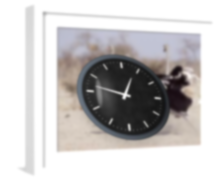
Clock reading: 12h47
